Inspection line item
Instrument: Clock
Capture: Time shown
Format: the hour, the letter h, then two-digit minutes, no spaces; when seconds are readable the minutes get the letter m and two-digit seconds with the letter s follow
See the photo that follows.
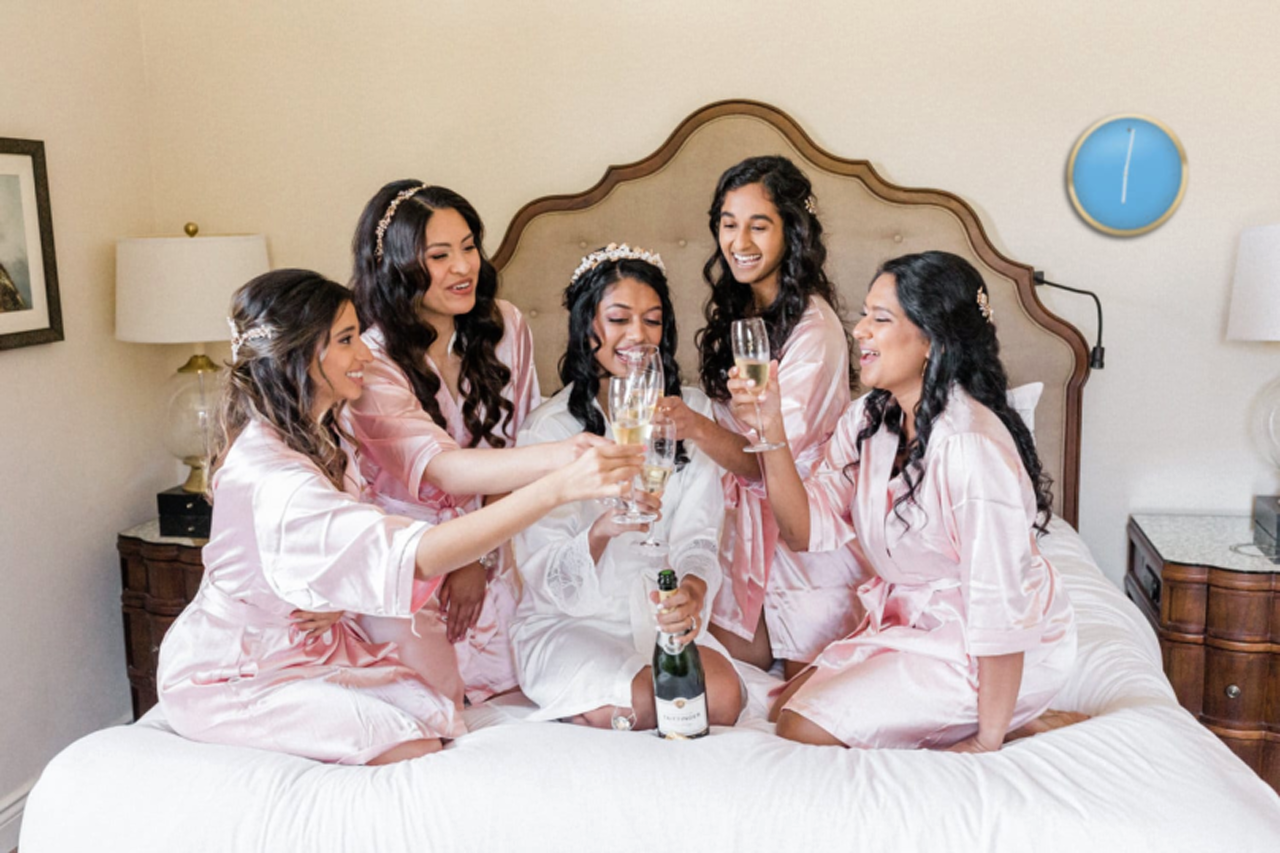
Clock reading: 6h01
